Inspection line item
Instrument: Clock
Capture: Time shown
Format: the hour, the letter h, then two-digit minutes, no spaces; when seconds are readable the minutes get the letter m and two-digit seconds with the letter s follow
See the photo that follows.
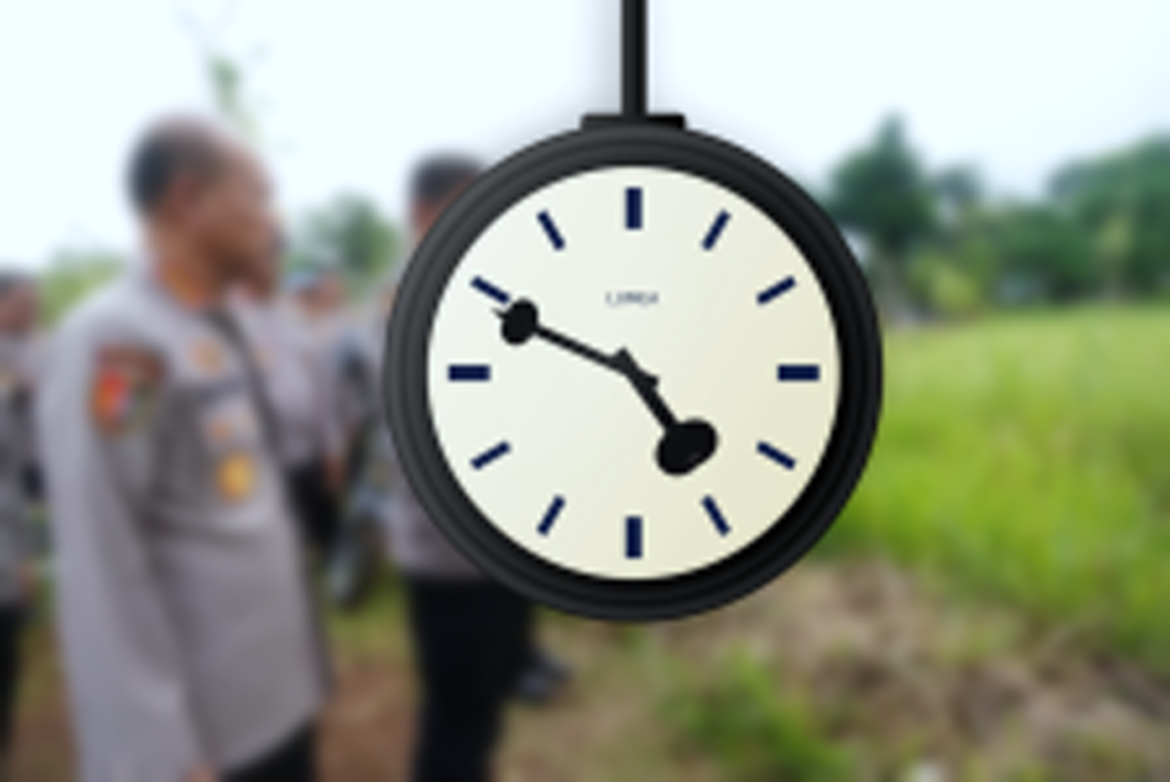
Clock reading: 4h49
